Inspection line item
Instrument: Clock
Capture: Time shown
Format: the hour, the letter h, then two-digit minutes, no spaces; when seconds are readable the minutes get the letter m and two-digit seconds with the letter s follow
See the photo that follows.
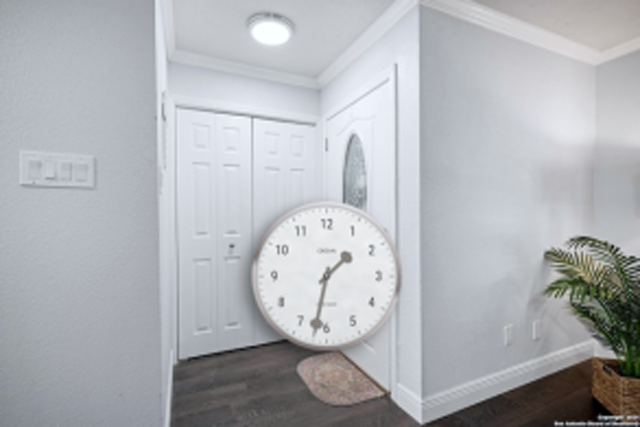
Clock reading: 1h32
